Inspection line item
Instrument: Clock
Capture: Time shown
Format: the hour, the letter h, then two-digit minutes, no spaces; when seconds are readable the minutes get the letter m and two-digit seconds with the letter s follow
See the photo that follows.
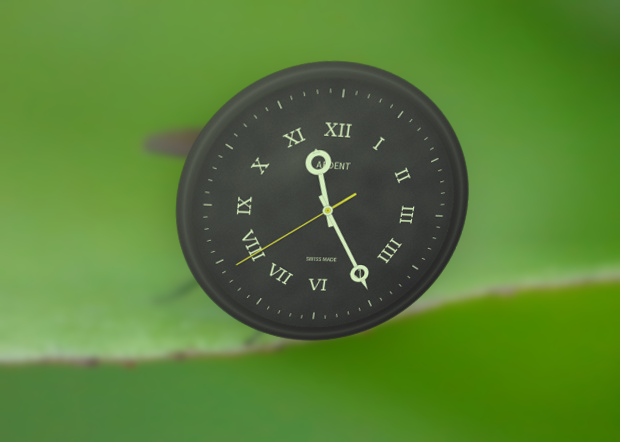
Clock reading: 11h24m39s
